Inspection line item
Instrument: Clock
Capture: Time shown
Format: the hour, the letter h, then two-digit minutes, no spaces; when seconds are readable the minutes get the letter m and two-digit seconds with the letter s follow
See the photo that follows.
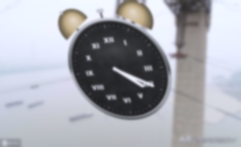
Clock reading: 4h20
